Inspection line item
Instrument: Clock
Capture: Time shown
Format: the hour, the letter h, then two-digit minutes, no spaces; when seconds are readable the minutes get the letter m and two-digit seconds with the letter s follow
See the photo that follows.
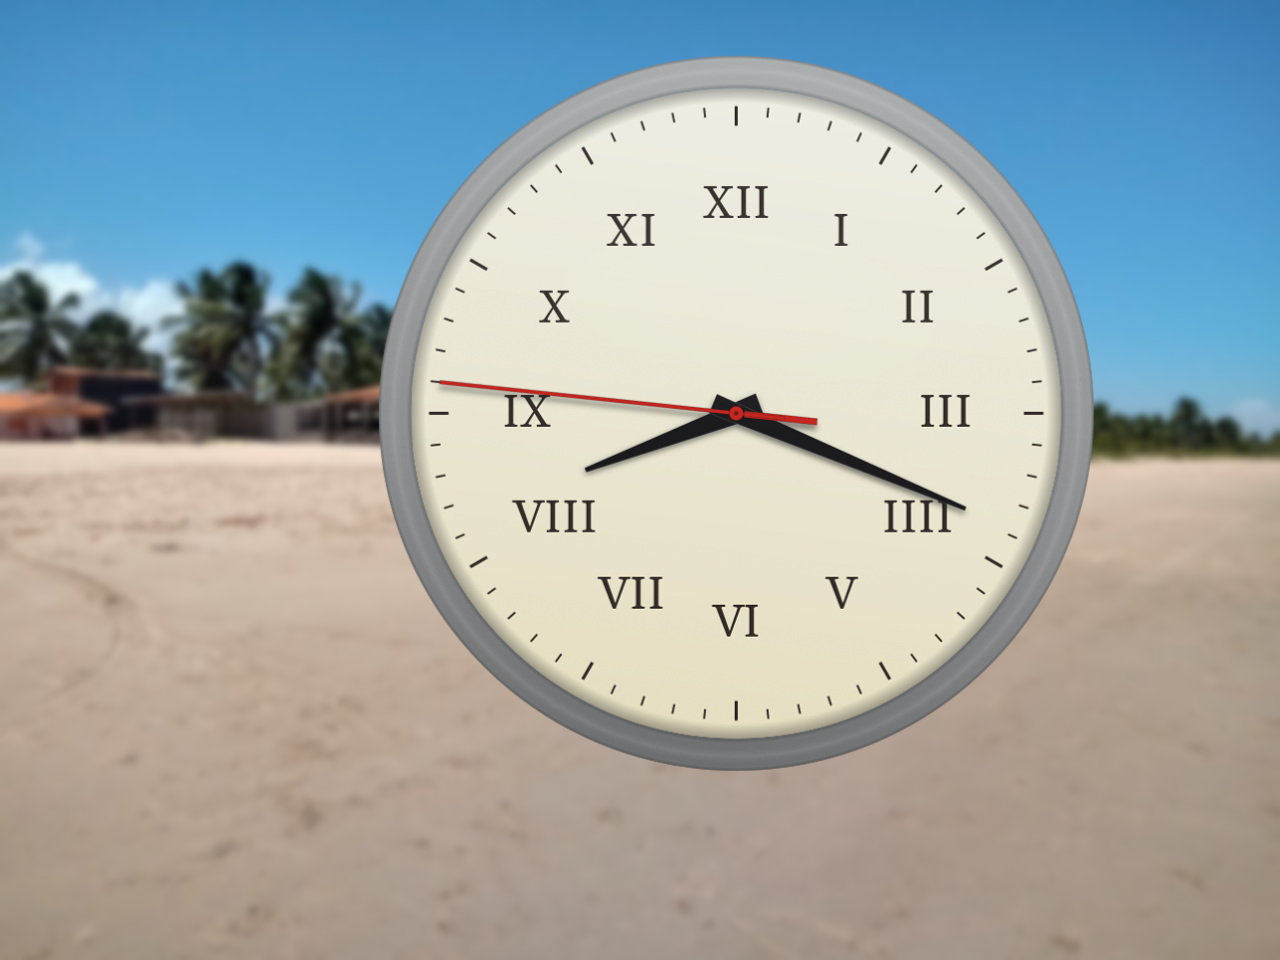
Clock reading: 8h18m46s
